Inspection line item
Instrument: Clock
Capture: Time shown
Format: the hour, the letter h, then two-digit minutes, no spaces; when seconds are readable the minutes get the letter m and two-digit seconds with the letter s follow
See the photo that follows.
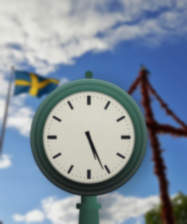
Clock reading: 5h26
